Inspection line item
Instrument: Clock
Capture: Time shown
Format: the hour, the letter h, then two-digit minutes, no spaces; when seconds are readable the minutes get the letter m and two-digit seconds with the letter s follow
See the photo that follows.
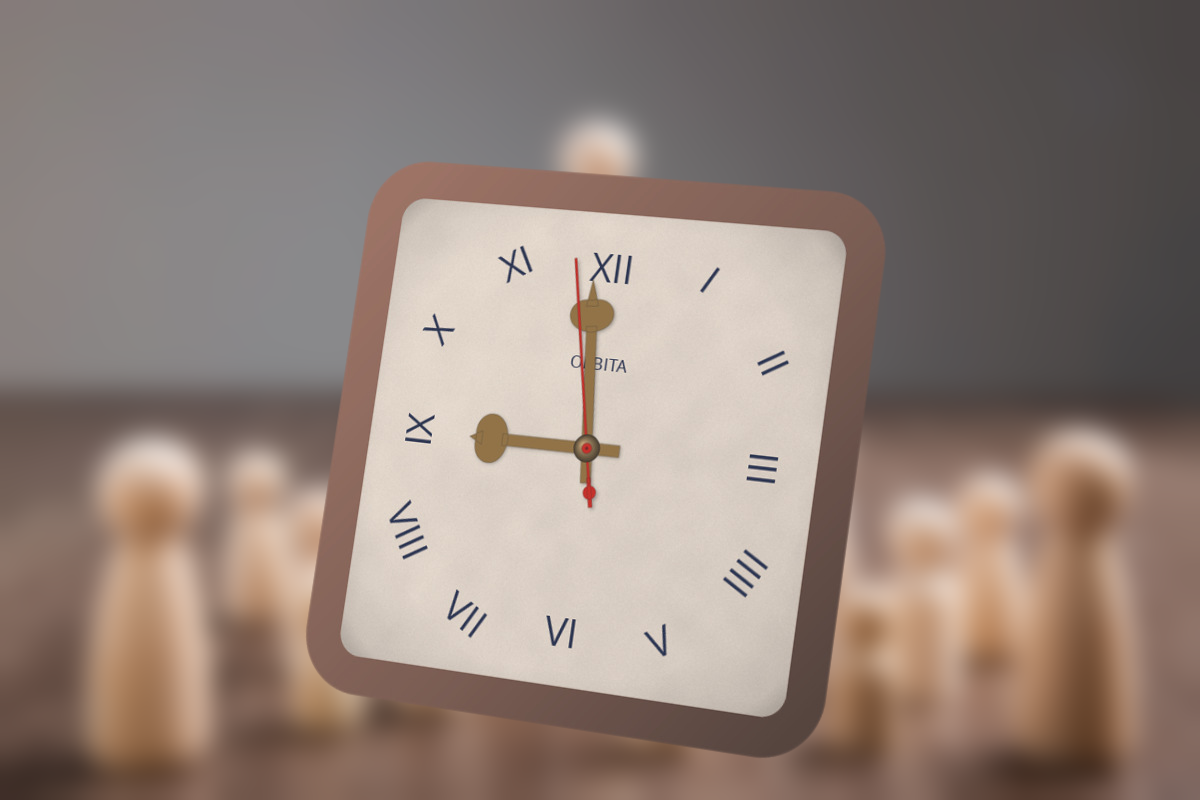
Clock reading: 8h58m58s
